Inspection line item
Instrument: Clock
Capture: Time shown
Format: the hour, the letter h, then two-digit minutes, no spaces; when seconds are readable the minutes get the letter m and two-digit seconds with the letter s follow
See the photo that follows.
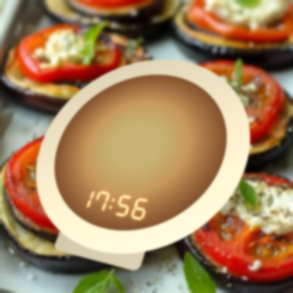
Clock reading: 17h56
